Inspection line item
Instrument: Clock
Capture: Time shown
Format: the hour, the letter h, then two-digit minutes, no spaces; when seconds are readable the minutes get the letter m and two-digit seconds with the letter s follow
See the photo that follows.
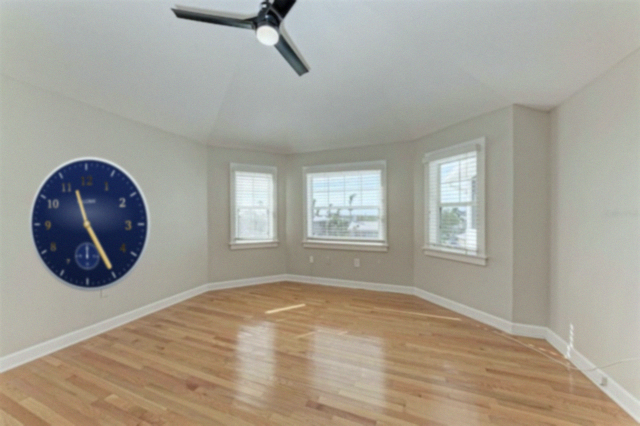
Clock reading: 11h25
